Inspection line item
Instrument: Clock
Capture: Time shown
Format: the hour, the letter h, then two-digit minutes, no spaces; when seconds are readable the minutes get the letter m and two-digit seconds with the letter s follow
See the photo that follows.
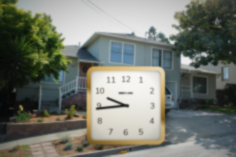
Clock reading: 9h44
